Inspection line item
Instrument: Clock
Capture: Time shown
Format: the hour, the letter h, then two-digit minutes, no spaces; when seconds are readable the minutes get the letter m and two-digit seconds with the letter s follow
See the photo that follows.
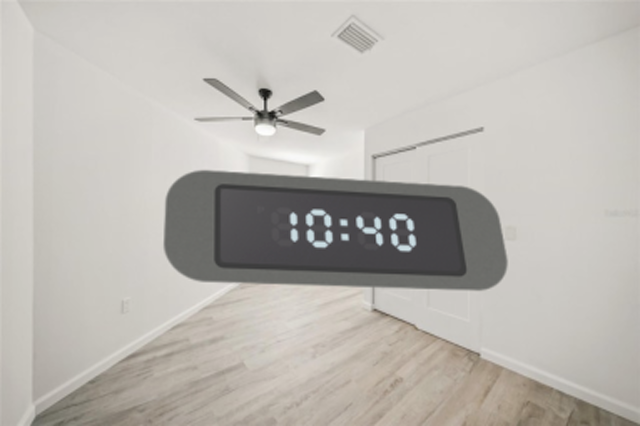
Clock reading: 10h40
